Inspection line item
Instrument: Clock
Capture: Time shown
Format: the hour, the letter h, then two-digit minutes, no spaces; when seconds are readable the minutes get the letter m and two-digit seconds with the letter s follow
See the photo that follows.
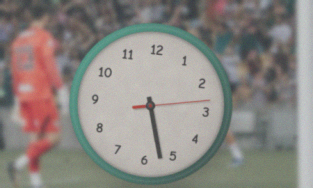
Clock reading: 5h27m13s
